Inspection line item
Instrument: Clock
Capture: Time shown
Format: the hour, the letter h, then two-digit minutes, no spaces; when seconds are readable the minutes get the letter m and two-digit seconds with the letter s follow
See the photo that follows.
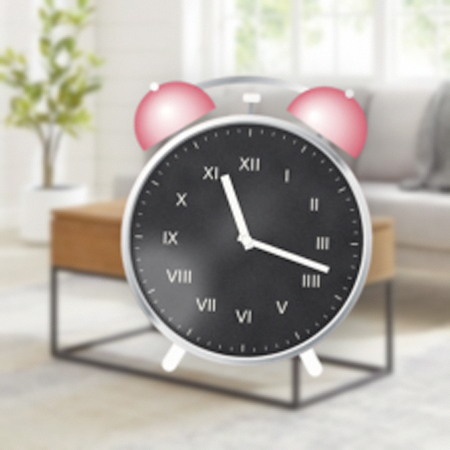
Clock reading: 11h18
